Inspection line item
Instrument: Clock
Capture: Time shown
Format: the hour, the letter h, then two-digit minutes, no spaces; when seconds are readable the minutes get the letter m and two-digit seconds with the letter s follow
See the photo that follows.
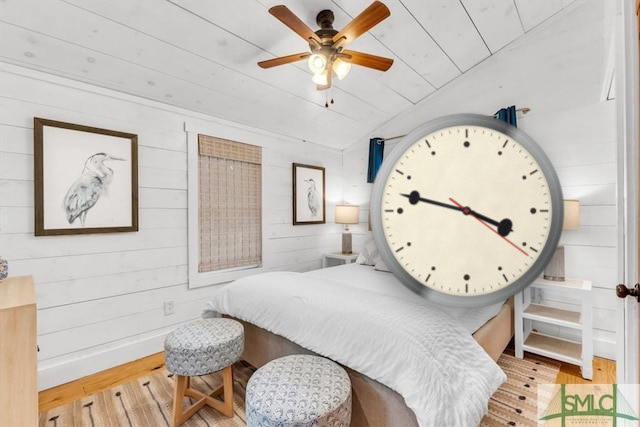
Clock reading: 3h47m21s
